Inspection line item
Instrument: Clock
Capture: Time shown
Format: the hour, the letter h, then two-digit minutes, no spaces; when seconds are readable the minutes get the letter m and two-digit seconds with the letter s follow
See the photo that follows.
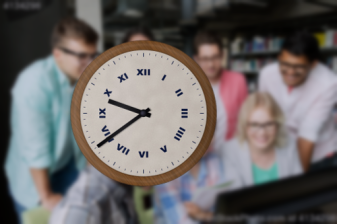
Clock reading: 9h39
